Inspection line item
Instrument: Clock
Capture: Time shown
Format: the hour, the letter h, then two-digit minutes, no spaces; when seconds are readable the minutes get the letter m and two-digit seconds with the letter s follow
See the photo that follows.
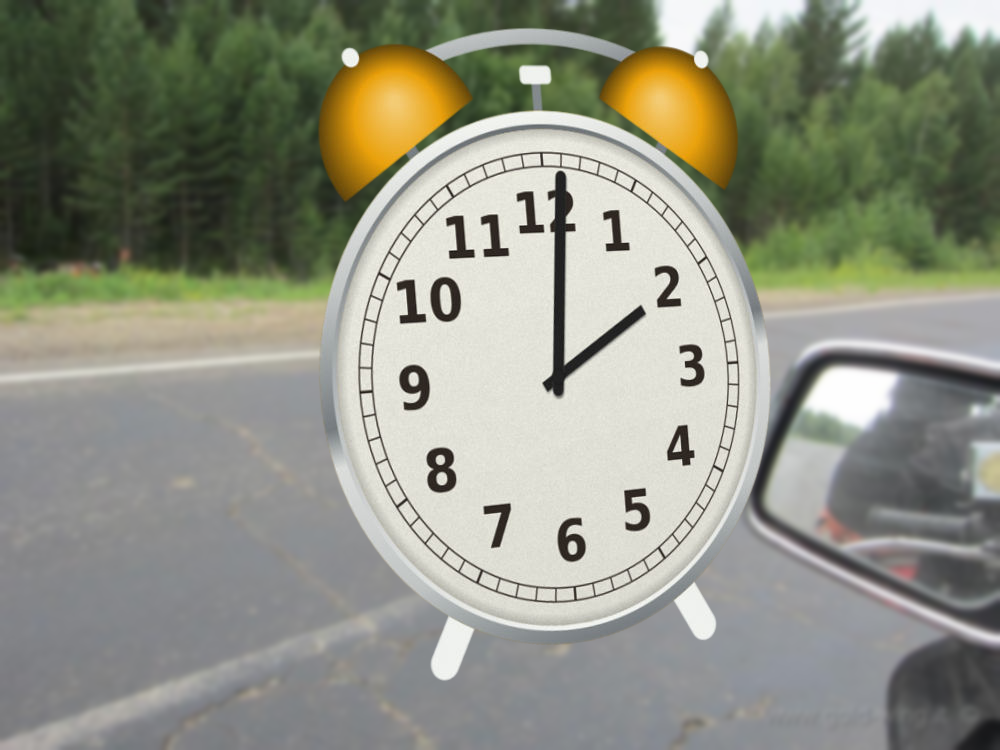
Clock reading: 2h01
